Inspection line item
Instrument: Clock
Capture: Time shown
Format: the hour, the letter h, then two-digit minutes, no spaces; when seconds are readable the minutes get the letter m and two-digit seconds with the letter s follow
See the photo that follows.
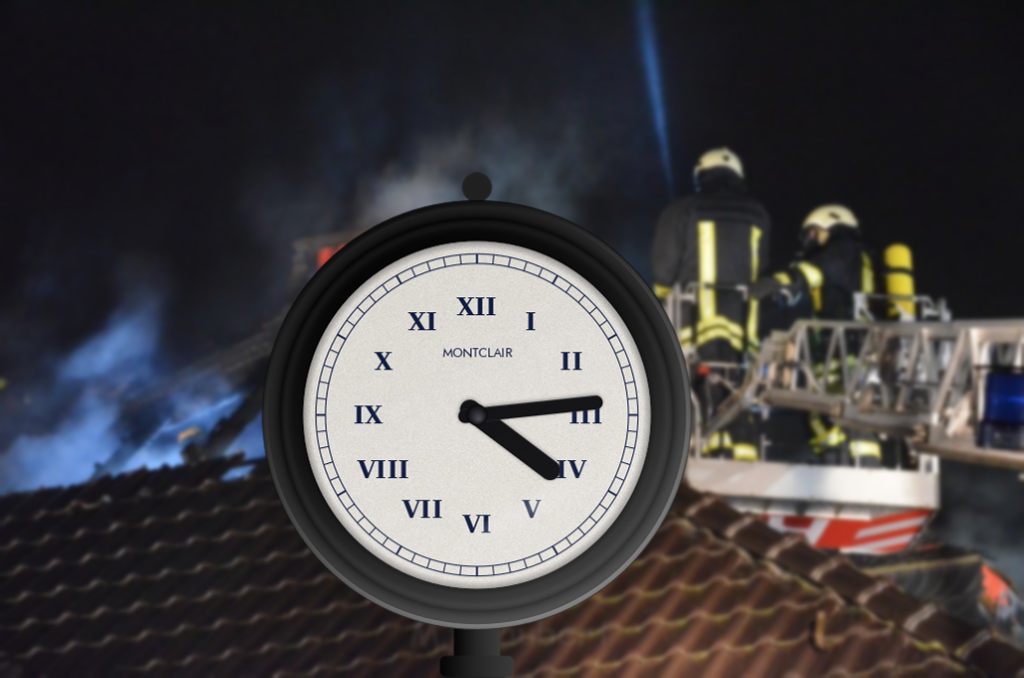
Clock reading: 4h14
